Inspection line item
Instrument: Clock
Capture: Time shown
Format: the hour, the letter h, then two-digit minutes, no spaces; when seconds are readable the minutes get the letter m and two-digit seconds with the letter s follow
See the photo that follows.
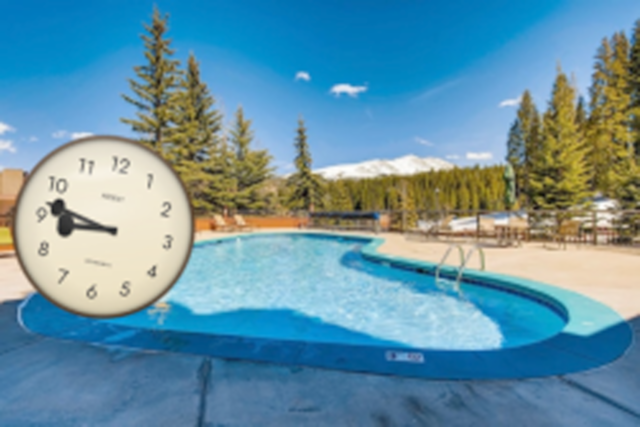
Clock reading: 8h47
